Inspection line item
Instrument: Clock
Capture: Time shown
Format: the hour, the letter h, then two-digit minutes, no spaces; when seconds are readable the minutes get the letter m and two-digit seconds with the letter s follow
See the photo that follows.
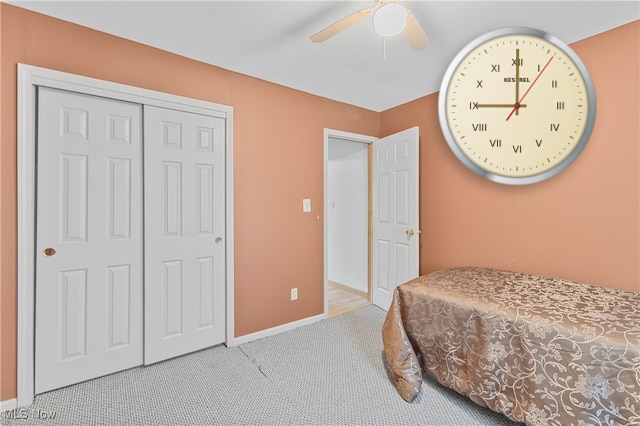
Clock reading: 9h00m06s
